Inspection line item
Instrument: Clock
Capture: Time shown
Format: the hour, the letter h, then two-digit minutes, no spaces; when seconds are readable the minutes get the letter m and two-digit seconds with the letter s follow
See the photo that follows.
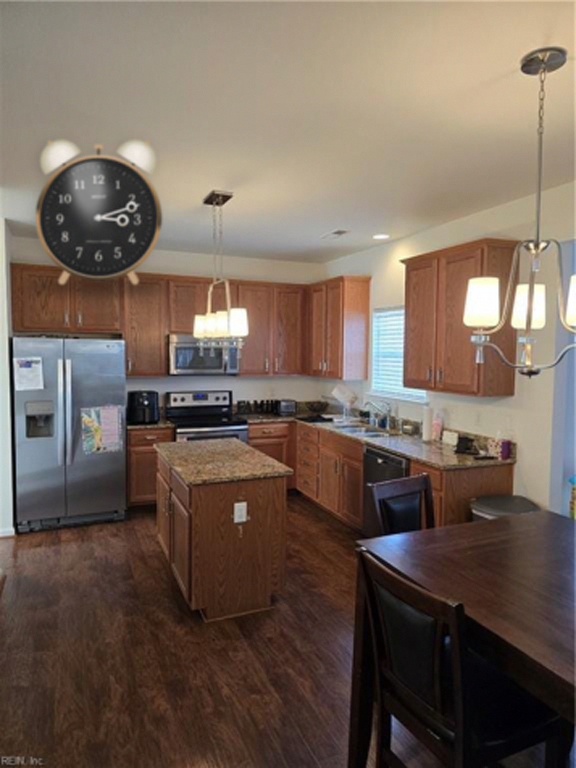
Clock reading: 3h12
